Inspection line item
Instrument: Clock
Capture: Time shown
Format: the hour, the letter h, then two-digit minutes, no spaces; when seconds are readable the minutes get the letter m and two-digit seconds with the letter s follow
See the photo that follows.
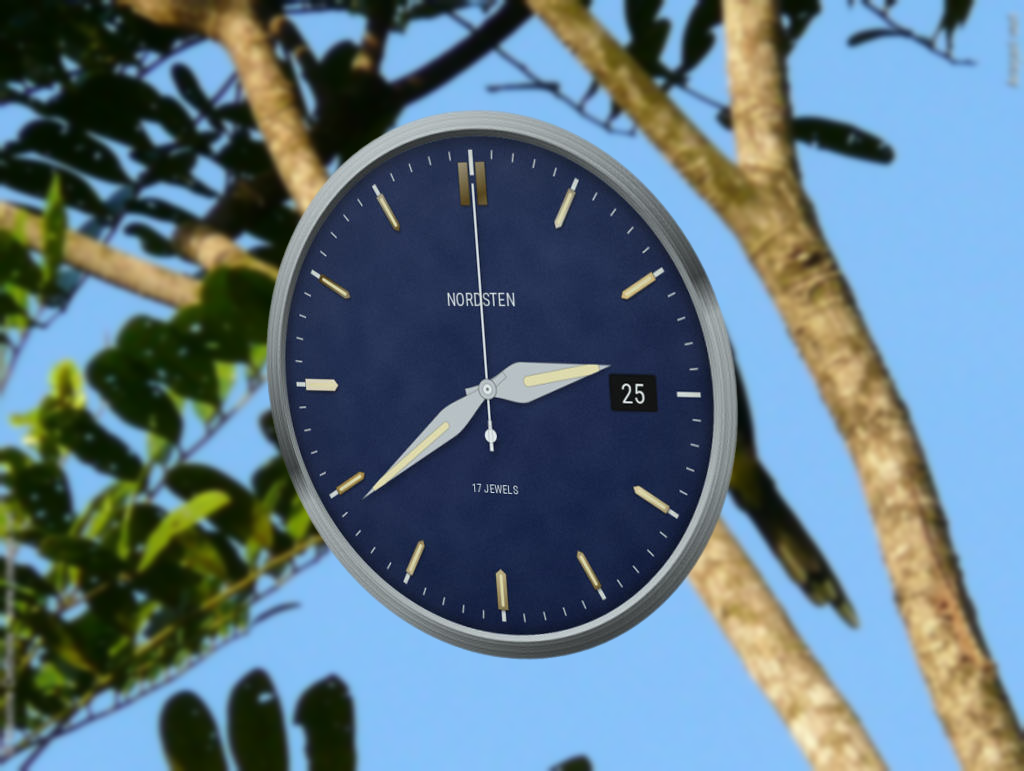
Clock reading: 2h39m00s
